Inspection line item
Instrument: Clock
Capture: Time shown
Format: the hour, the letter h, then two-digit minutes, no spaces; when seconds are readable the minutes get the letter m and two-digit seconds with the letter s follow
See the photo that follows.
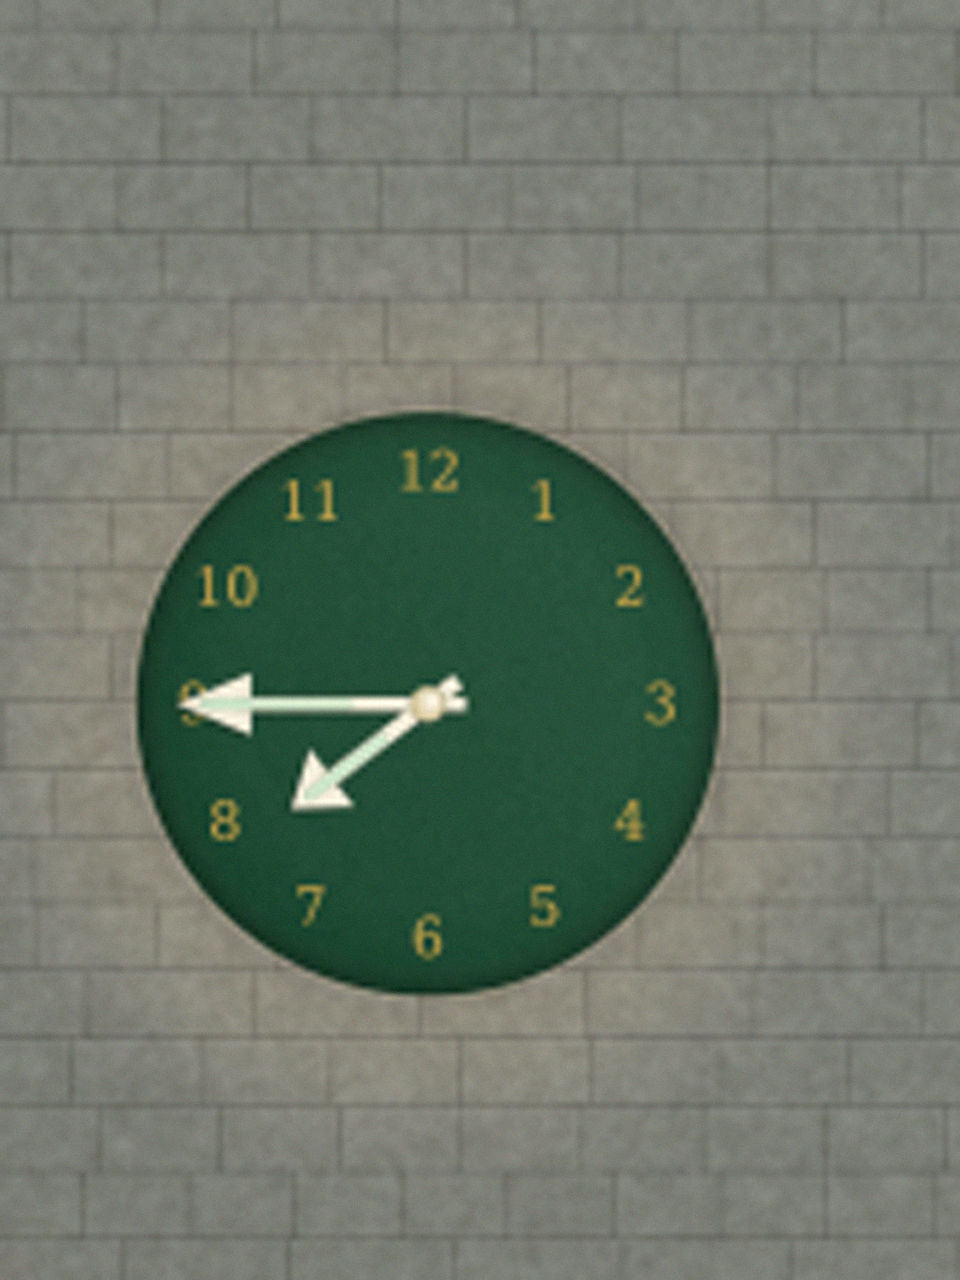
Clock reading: 7h45
